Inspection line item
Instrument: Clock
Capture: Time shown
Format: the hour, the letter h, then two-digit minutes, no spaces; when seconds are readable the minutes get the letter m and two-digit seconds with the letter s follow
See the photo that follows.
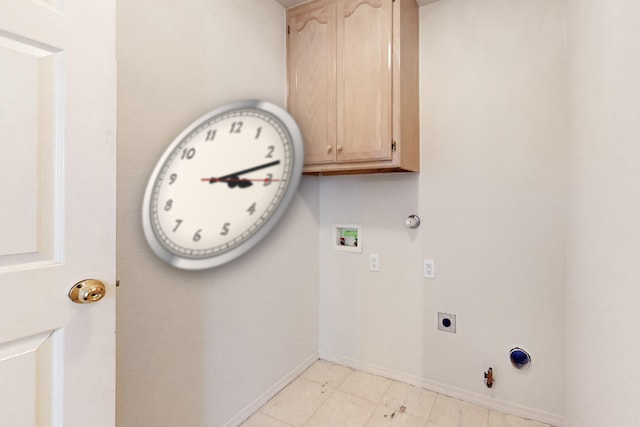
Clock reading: 3h12m15s
